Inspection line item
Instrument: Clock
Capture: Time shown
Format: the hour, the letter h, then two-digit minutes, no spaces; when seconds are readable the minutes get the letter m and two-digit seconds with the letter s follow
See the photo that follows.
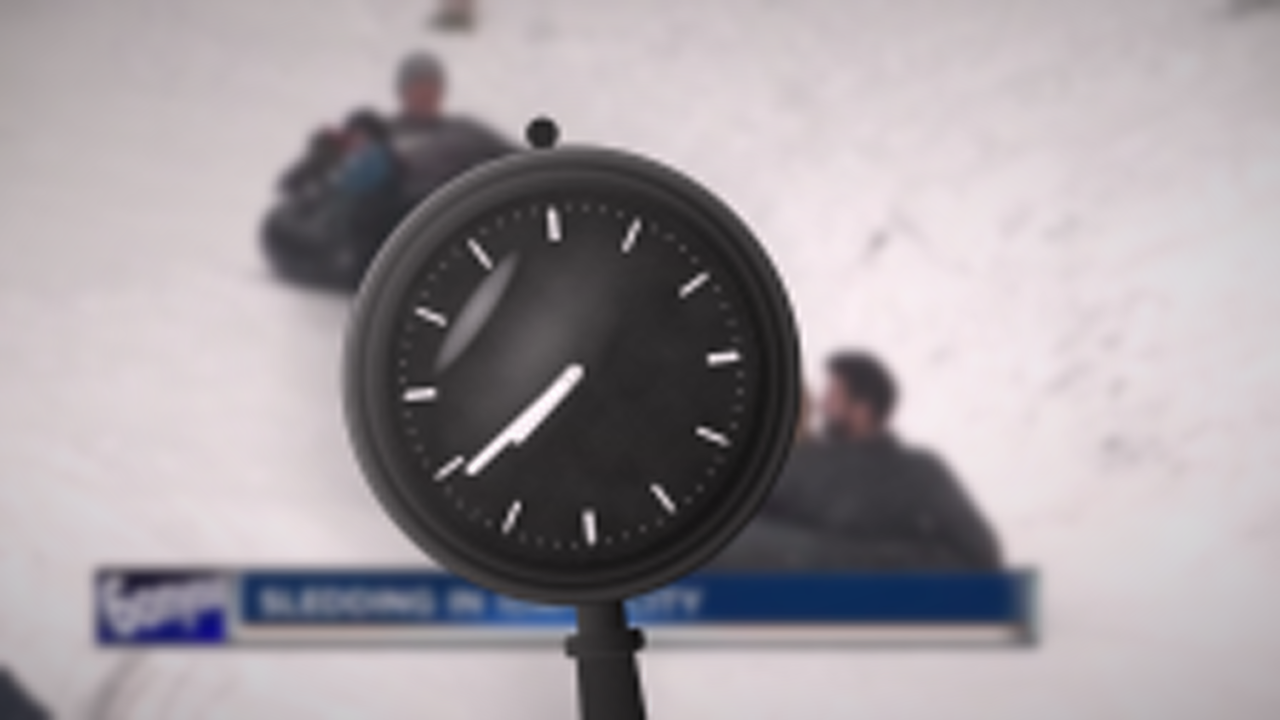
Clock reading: 7h39
